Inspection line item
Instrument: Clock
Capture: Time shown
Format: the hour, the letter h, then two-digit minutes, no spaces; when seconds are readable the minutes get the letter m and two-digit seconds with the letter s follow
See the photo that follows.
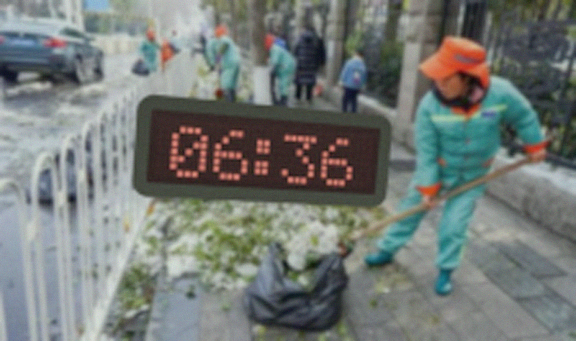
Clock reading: 6h36
